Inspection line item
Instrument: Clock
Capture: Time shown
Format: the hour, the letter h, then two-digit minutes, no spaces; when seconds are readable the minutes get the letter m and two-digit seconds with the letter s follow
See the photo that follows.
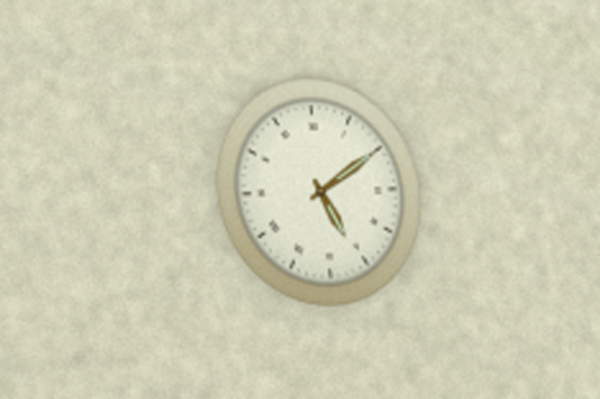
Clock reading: 5h10
